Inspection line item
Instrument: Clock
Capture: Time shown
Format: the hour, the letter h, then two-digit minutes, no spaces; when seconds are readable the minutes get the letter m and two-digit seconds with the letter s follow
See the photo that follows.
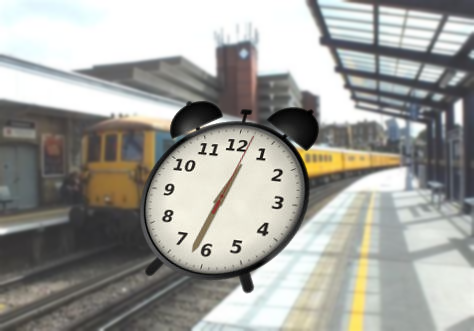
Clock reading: 12h32m02s
